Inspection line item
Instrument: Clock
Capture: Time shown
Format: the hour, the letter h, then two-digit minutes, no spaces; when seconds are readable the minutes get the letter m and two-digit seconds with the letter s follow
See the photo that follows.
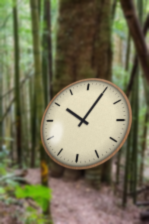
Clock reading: 10h05
